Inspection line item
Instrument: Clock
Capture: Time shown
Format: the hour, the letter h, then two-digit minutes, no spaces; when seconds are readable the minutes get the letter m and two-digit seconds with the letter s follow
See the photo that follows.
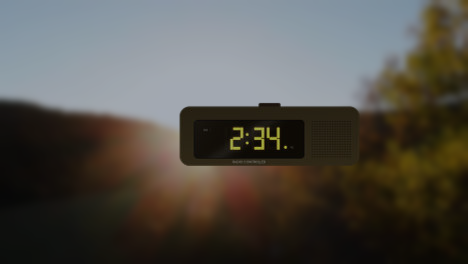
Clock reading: 2h34
